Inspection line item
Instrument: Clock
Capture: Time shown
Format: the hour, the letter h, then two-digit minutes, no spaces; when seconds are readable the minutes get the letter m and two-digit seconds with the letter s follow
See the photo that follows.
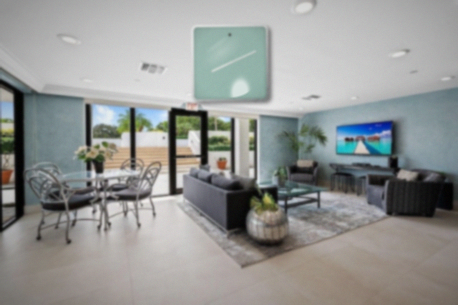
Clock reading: 8h11
